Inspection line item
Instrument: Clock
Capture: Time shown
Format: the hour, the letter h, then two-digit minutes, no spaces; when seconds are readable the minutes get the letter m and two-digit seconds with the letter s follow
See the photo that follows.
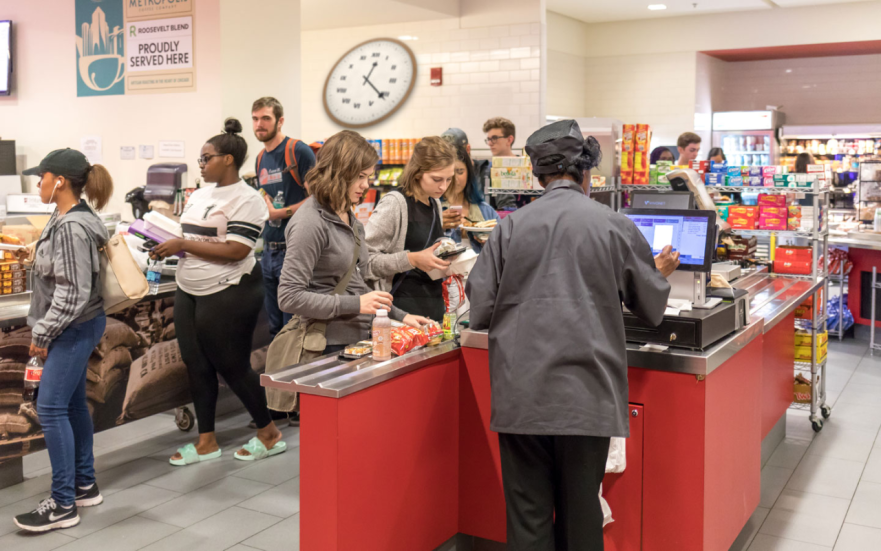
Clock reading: 12h21
